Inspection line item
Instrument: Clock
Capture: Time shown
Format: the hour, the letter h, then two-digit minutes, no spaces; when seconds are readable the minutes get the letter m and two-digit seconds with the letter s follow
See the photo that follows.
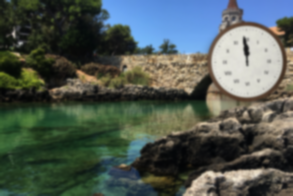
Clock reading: 11h59
